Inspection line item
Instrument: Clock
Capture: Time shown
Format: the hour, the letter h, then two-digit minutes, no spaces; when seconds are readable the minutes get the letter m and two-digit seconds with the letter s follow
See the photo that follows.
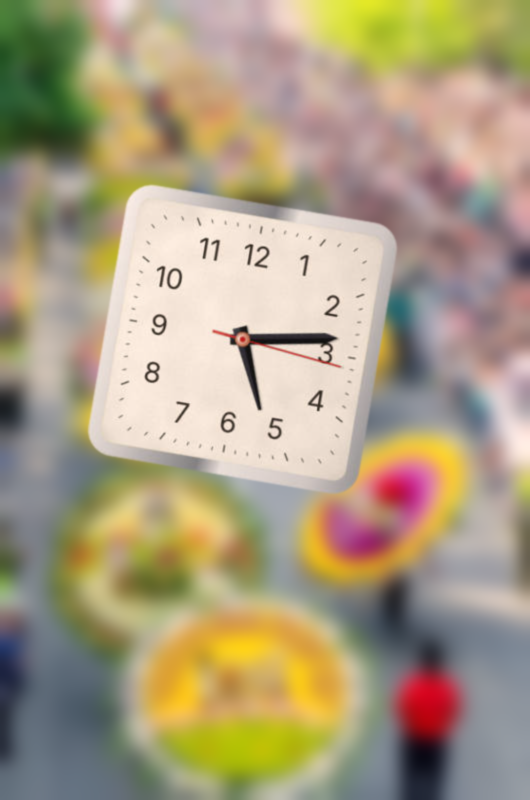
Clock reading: 5h13m16s
